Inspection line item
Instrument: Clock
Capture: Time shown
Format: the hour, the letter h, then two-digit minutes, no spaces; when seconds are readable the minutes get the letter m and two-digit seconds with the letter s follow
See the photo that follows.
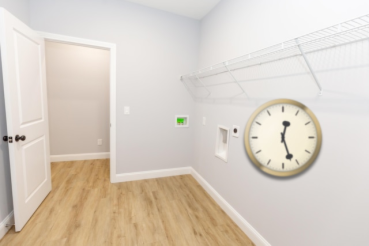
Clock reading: 12h27
